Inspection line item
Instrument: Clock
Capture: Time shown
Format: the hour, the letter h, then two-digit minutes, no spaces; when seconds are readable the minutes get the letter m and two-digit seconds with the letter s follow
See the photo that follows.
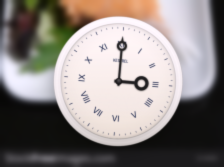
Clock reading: 3h00
